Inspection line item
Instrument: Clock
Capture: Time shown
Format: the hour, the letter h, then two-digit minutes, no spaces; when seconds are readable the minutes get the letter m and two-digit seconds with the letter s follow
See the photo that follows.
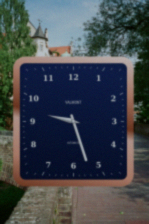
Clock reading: 9h27
